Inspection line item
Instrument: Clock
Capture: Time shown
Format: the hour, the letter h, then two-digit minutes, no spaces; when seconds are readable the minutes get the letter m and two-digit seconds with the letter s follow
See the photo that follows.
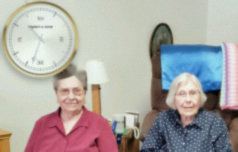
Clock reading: 10h33
